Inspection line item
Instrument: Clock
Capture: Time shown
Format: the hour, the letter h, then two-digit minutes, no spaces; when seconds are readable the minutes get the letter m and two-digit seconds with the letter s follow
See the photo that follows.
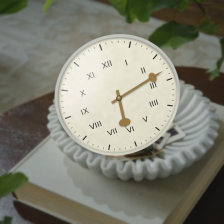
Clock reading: 6h13
